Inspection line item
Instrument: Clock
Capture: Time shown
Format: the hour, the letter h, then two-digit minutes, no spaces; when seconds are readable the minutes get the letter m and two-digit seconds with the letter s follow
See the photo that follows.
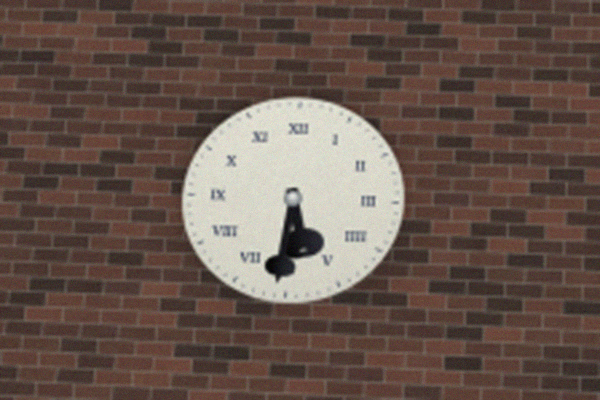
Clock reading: 5h31
